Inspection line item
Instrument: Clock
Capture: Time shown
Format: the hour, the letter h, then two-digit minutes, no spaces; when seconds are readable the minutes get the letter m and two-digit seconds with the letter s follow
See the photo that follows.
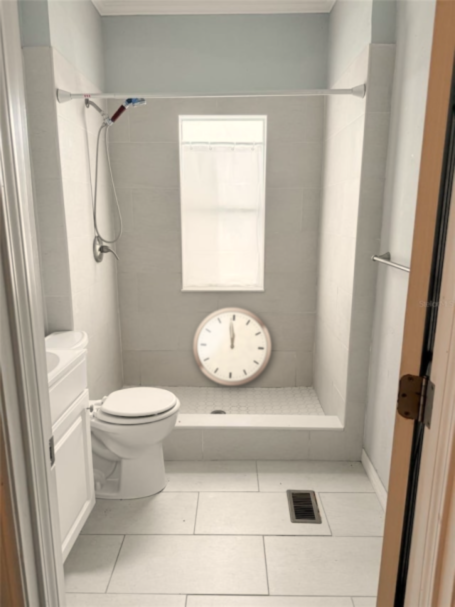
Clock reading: 11h59
